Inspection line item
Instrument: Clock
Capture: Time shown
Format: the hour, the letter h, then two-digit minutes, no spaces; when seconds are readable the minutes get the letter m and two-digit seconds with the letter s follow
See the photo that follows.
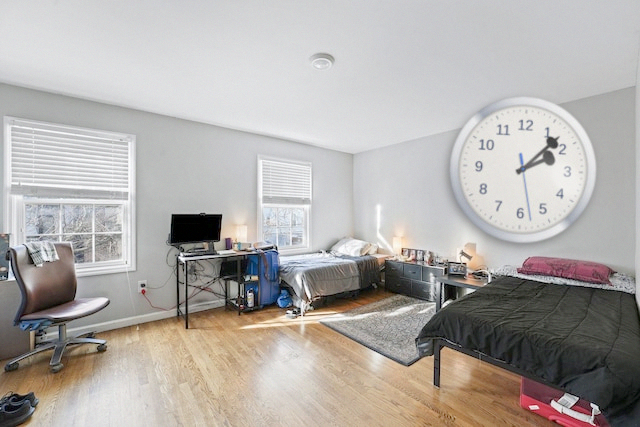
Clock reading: 2h07m28s
